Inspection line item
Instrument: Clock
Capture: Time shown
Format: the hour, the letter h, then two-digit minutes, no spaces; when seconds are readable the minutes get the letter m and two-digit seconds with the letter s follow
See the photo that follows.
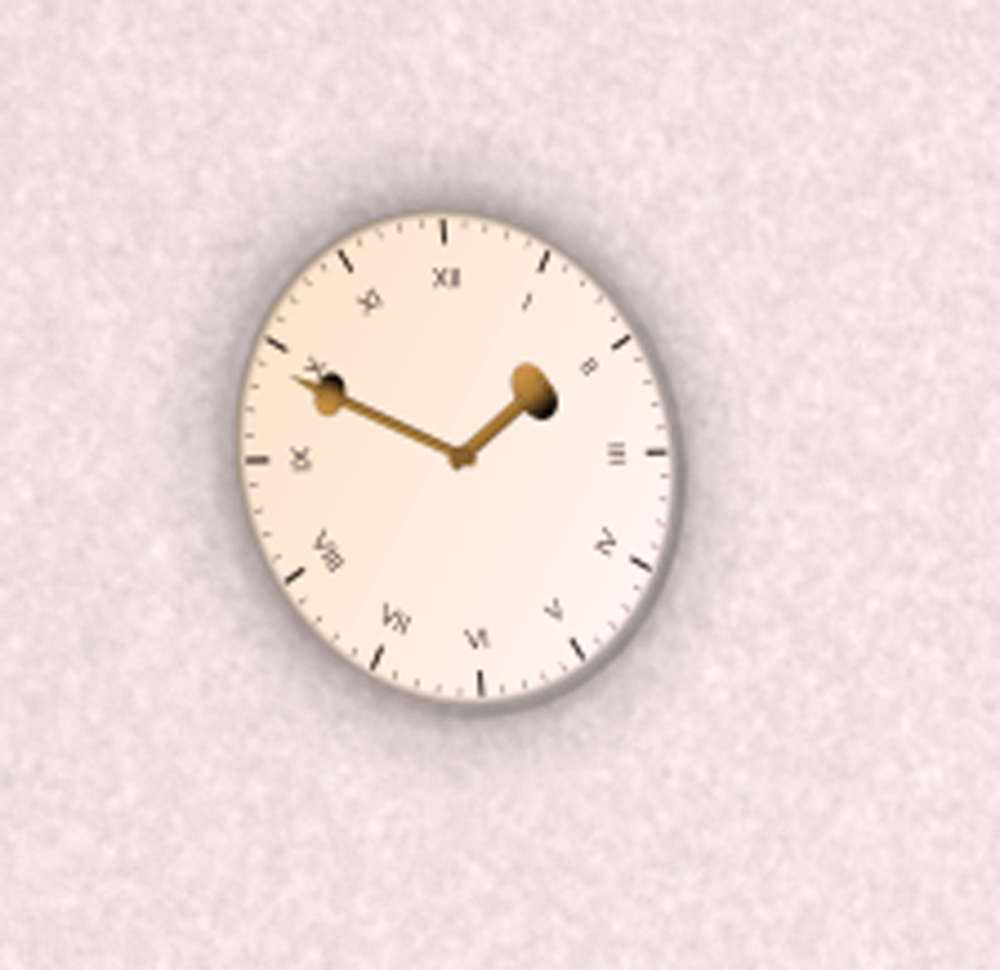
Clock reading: 1h49
